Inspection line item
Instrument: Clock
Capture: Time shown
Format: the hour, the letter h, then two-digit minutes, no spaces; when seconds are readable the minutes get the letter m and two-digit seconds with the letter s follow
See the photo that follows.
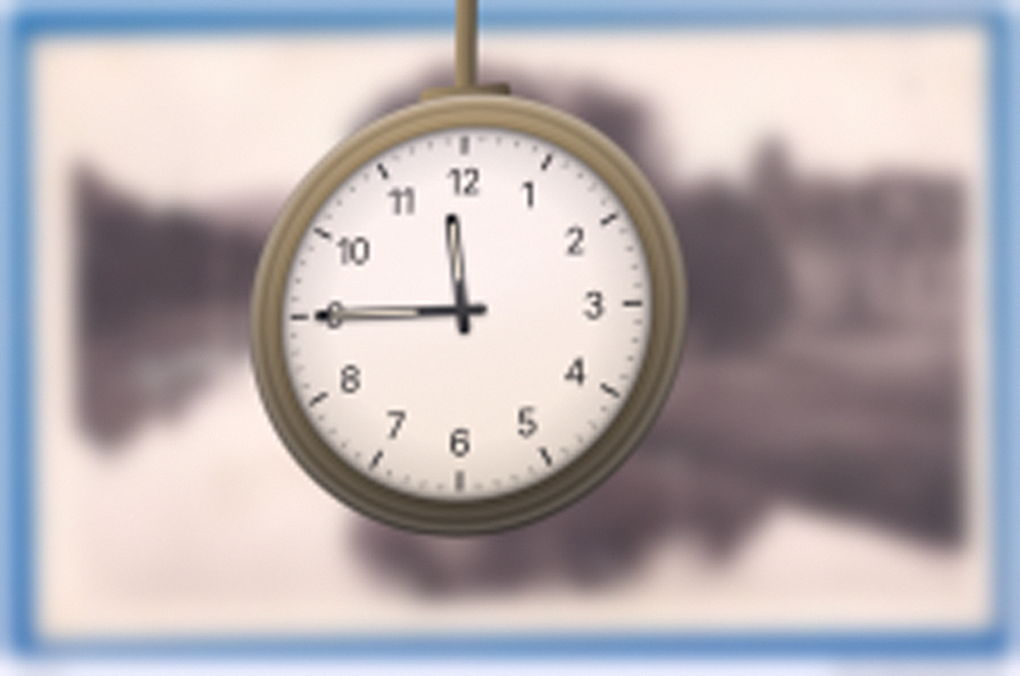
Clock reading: 11h45
